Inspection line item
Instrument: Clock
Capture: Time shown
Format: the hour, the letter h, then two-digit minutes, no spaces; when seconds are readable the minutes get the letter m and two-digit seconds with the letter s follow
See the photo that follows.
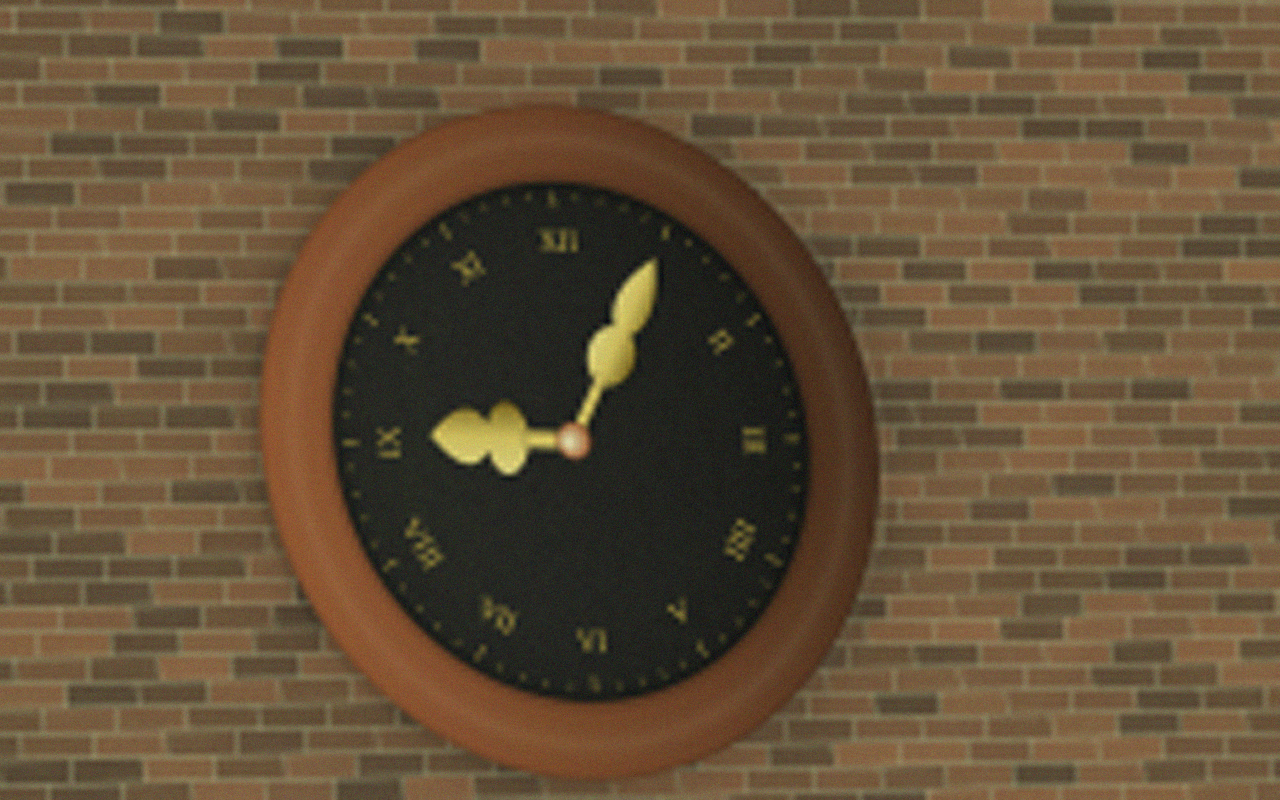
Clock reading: 9h05
